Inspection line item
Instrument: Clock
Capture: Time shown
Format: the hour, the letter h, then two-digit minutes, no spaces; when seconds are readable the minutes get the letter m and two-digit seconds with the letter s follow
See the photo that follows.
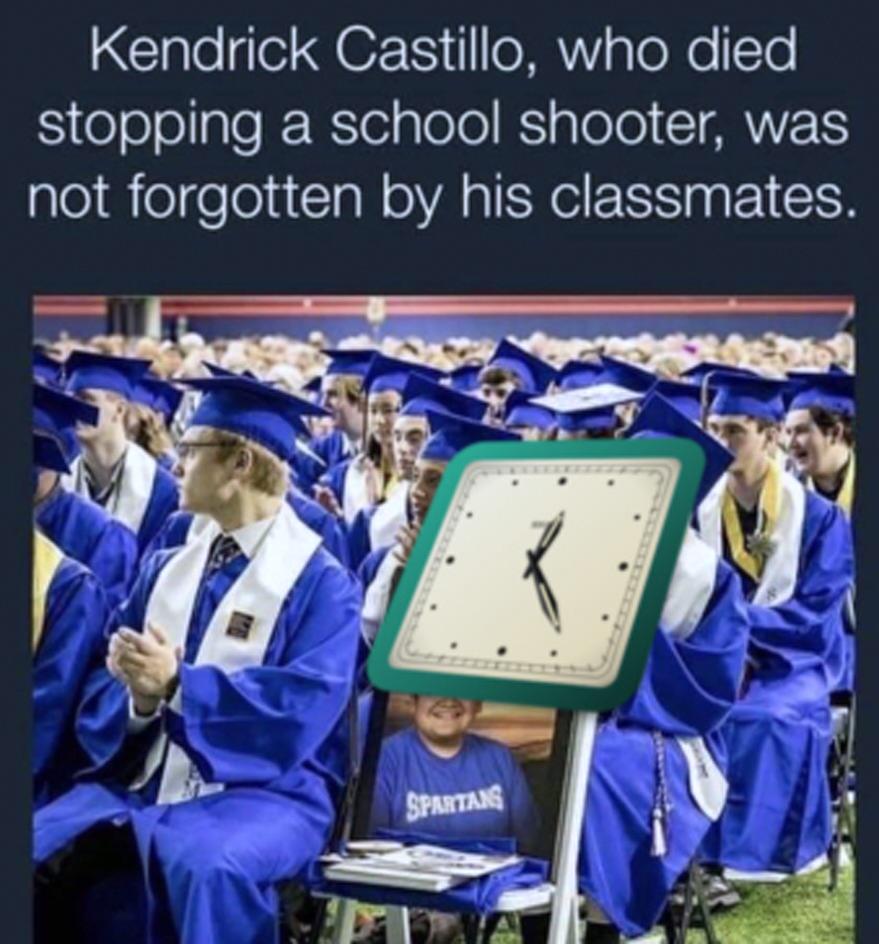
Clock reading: 12h24
